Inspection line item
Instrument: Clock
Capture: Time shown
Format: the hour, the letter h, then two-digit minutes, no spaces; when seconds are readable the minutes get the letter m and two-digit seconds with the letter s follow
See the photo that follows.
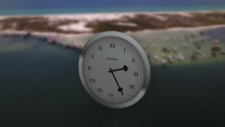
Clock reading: 2h25
